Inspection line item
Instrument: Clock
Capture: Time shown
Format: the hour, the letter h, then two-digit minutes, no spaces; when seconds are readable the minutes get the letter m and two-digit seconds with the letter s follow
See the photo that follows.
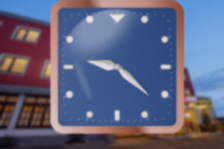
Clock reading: 9h22
